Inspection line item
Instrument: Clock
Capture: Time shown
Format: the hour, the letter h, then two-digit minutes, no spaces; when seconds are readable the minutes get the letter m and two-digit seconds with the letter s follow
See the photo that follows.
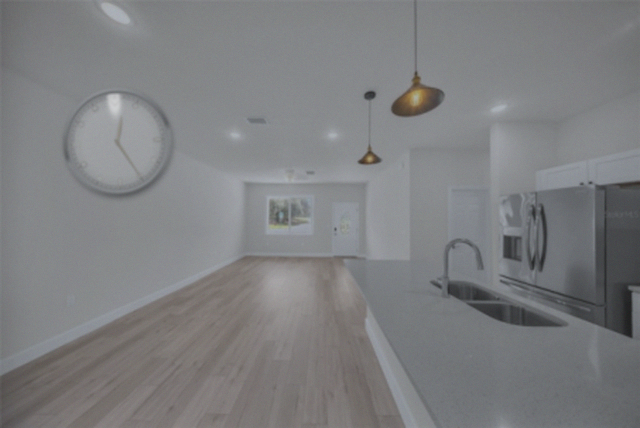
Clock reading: 12h25
